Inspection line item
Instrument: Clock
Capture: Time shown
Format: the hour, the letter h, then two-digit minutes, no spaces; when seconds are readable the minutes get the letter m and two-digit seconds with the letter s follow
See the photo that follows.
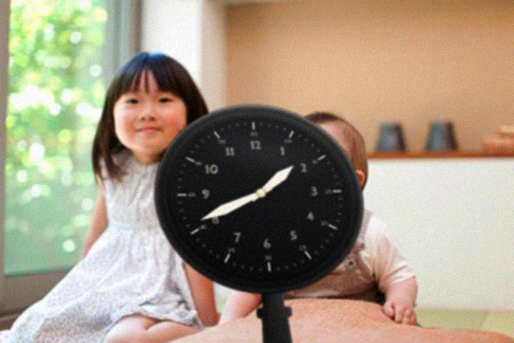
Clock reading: 1h41
